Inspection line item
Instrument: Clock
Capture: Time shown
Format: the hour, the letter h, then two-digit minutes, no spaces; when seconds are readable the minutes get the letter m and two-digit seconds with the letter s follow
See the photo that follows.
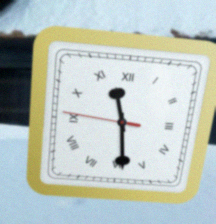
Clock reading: 11h28m46s
